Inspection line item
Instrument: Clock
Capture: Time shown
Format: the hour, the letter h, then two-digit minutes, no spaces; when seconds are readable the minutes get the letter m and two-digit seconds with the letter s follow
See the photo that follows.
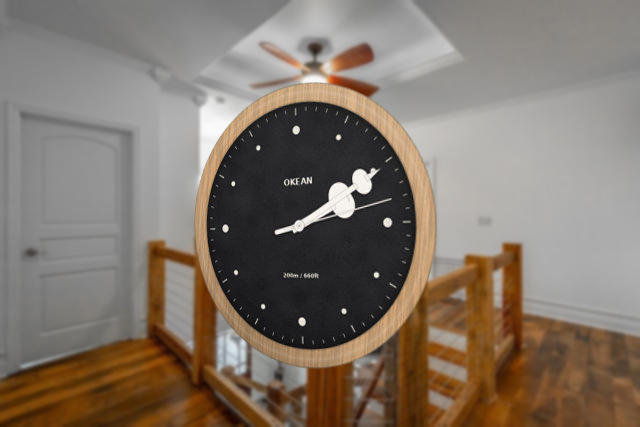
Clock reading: 2h10m13s
